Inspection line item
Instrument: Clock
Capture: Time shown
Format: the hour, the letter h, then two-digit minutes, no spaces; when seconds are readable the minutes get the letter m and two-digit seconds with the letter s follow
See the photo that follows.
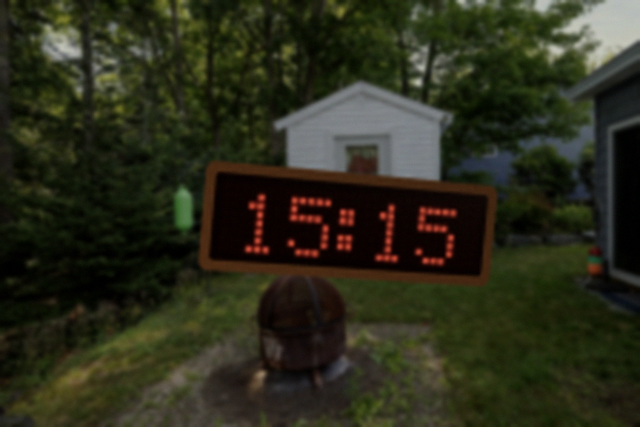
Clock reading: 15h15
